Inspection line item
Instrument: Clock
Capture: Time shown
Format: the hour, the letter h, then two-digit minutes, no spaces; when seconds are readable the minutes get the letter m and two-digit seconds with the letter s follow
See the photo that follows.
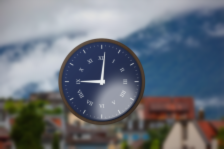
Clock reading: 9h01
